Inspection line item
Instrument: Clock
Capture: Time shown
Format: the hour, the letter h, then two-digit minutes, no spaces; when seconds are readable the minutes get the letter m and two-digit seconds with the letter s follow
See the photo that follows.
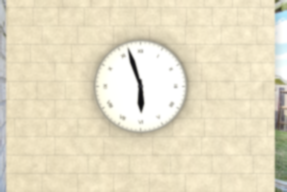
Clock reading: 5h57
